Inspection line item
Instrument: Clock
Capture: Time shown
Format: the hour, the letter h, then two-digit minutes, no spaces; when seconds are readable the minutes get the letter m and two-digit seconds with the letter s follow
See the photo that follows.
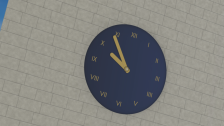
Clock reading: 9h54
